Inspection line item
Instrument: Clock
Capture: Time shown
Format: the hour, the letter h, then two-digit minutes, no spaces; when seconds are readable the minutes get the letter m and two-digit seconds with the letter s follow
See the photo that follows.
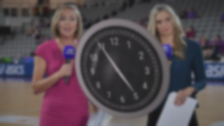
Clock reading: 4h55
